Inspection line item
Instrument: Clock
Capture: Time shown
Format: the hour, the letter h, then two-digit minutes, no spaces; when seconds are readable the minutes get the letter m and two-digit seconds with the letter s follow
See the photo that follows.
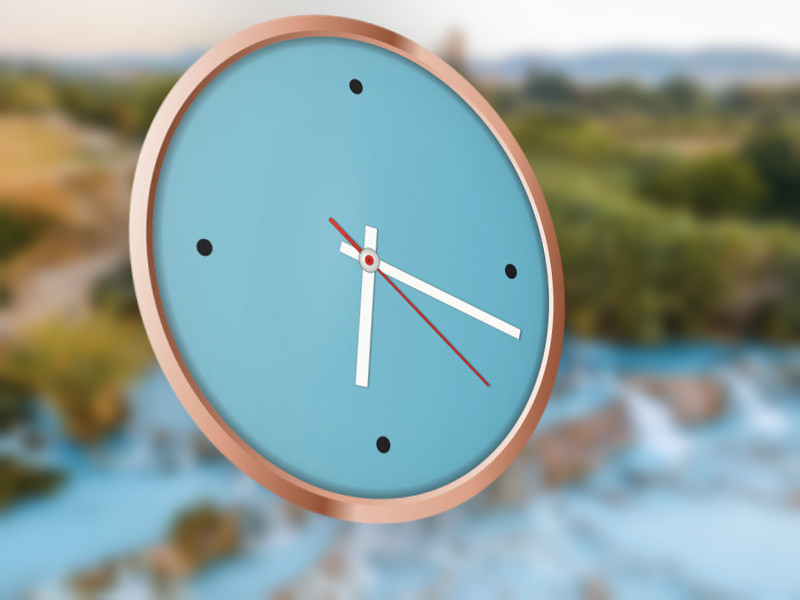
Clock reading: 6h18m22s
